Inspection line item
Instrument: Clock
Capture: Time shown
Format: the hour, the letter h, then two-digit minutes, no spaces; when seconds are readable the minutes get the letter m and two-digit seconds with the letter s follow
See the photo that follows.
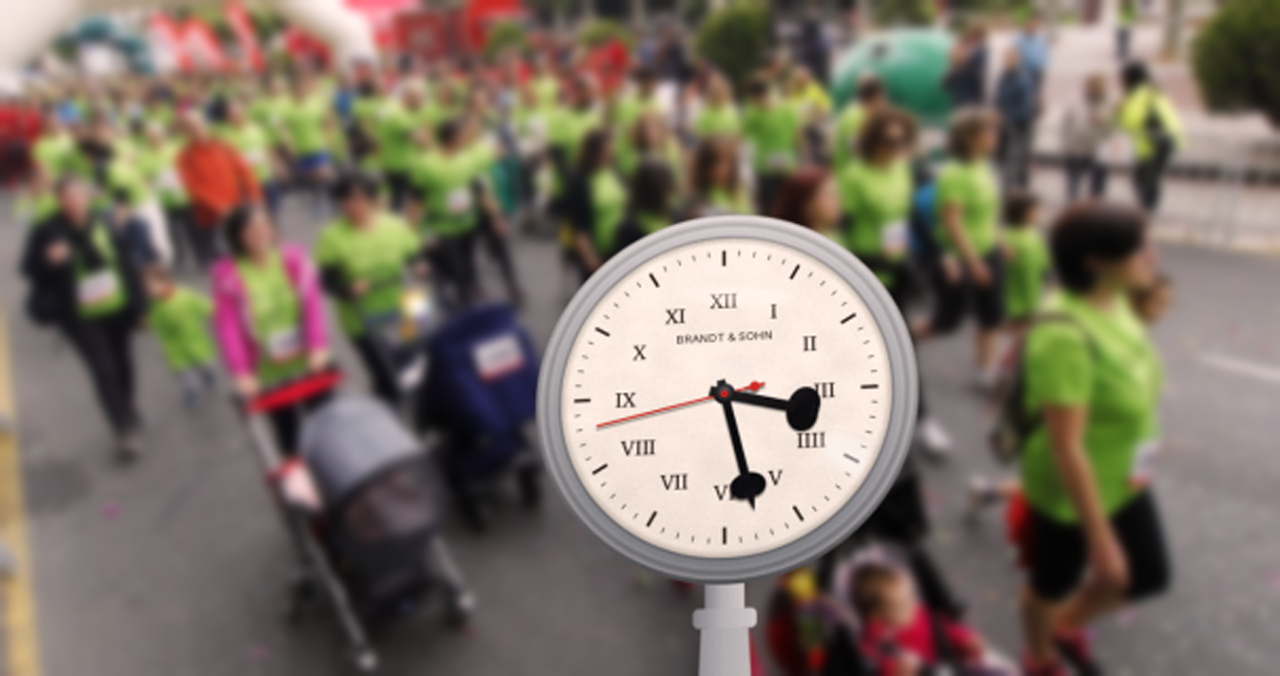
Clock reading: 3h27m43s
